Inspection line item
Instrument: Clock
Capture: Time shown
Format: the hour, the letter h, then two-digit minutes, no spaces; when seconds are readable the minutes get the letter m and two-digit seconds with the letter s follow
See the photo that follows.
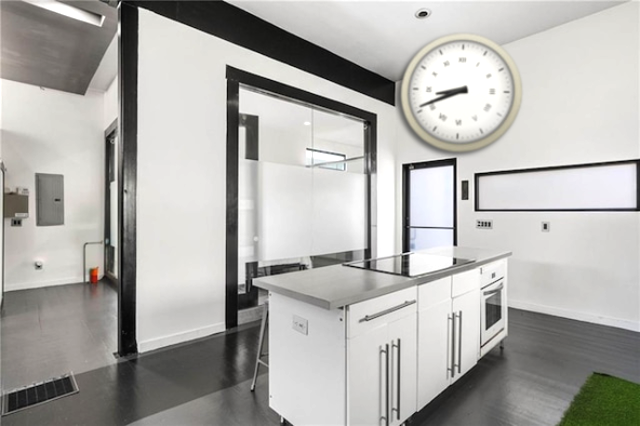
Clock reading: 8h41
